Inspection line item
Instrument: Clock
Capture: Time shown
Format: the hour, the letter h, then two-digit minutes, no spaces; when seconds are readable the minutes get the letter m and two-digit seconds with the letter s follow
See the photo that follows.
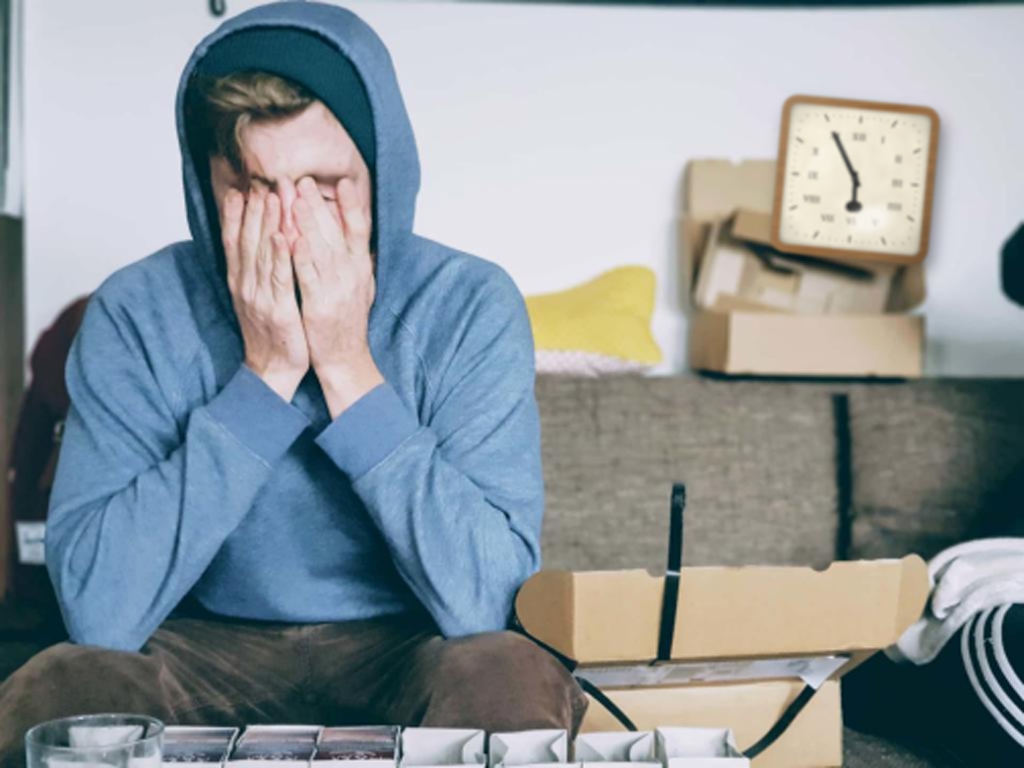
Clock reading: 5h55
